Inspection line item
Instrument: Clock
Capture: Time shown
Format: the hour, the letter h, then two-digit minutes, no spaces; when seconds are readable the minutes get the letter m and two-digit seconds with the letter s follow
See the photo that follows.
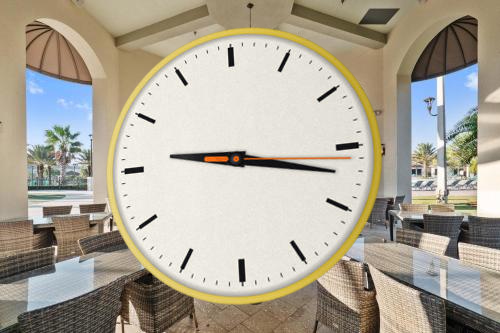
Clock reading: 9h17m16s
